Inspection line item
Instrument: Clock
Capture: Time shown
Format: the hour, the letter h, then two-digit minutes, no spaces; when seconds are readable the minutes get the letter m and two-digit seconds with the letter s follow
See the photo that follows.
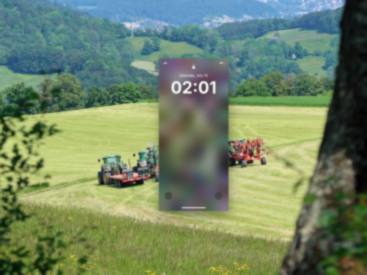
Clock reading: 2h01
